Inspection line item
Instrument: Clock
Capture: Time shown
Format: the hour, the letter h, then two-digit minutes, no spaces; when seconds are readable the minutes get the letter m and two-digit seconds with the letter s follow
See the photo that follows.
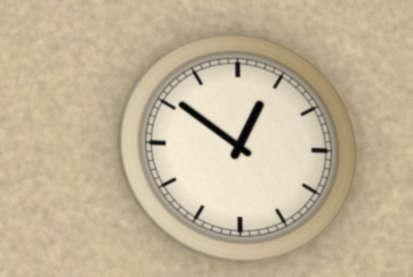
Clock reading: 12h51
